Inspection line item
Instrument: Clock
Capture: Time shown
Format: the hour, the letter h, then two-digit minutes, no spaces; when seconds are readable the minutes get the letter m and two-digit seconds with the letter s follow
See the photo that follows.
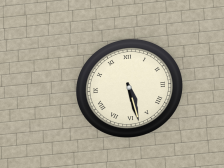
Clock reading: 5h28
